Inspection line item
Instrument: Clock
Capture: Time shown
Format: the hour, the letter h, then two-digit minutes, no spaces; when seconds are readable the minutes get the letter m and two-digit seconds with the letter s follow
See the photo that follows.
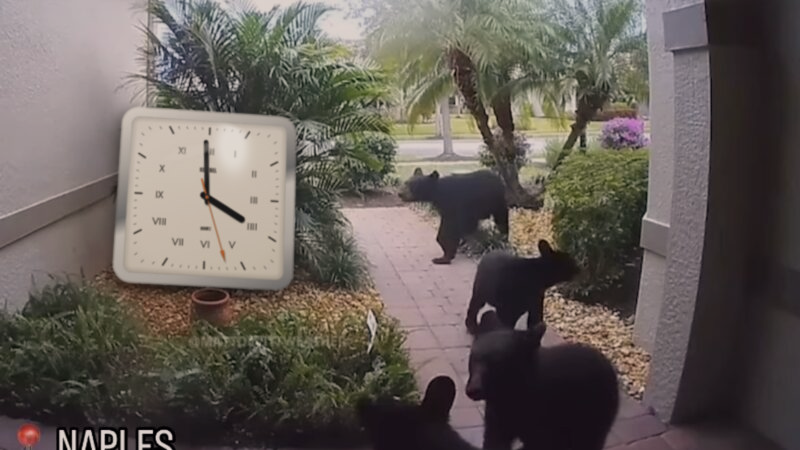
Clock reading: 3h59m27s
